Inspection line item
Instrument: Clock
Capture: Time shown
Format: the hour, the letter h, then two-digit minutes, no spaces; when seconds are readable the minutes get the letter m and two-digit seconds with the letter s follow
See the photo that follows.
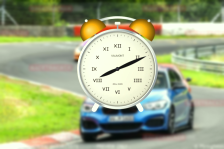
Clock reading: 8h11
